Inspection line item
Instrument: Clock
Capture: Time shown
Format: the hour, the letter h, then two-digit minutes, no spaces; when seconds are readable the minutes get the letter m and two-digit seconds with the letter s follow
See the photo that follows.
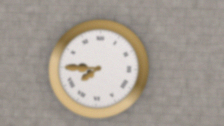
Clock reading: 7h45
